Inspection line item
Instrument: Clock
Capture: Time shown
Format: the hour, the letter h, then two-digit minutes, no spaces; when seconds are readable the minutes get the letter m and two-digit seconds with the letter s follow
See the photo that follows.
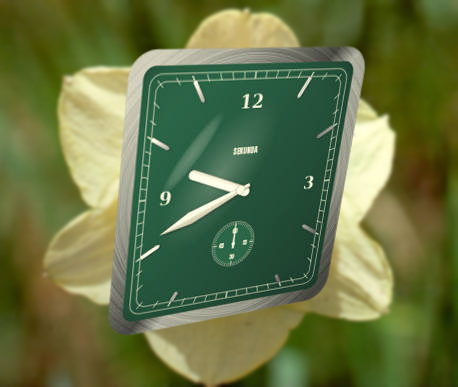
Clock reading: 9h41
